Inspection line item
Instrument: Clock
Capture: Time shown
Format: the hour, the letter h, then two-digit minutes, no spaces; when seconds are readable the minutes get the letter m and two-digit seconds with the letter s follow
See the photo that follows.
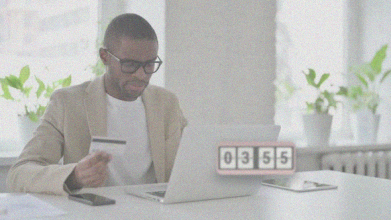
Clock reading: 3h55
